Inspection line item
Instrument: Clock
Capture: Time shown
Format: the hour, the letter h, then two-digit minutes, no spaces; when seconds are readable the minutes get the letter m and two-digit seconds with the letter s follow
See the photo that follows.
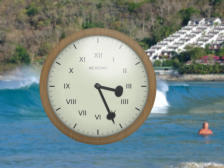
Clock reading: 3h26
